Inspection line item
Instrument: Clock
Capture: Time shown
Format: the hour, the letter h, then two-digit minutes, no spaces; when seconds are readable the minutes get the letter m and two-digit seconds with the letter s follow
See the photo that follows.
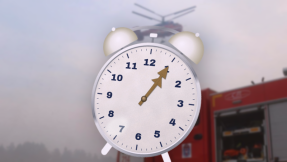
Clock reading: 1h05
